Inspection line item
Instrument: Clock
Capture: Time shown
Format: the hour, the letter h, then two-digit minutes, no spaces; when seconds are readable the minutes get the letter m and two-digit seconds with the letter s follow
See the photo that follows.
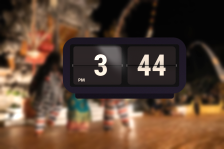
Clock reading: 3h44
